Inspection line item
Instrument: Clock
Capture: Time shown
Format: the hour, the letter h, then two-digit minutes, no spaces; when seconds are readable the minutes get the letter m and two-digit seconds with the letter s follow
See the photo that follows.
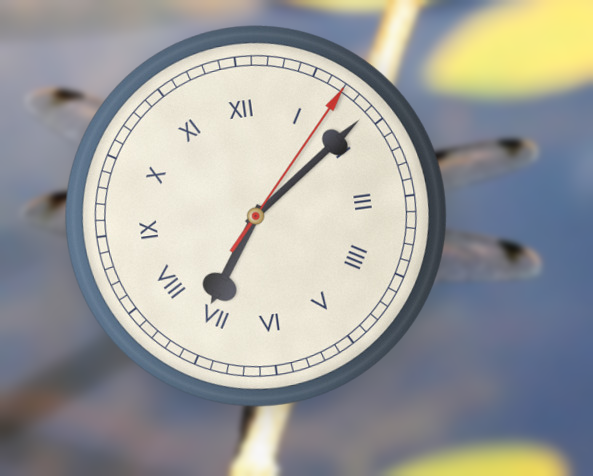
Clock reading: 7h09m07s
